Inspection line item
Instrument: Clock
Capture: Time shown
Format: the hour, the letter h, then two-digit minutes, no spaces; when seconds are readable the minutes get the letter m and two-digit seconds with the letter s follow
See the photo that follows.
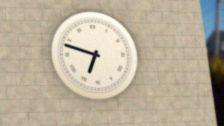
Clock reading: 6h48
